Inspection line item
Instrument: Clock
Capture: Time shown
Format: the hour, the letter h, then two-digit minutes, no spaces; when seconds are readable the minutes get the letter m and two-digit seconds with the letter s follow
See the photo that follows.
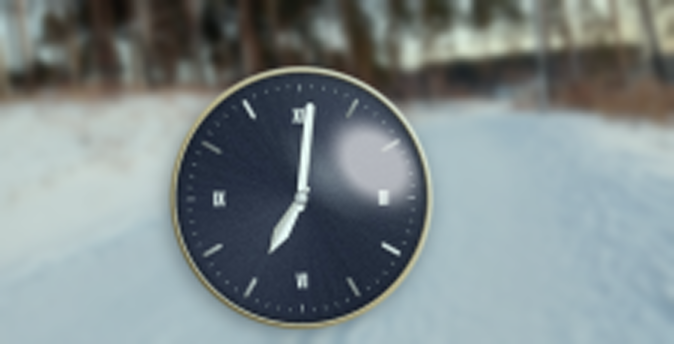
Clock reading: 7h01
